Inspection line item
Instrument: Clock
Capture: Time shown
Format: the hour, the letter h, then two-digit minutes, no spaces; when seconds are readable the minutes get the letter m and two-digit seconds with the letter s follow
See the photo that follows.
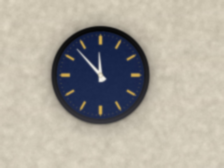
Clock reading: 11h53
